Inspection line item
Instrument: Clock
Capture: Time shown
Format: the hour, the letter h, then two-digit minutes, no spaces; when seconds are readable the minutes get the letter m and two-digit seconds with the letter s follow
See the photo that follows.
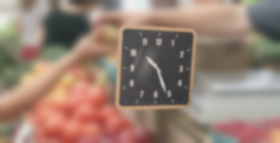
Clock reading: 10h26
